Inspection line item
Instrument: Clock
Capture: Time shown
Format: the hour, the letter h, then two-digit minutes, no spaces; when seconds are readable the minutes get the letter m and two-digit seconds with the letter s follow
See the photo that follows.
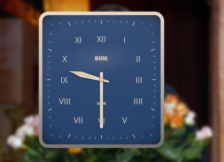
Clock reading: 9h30
